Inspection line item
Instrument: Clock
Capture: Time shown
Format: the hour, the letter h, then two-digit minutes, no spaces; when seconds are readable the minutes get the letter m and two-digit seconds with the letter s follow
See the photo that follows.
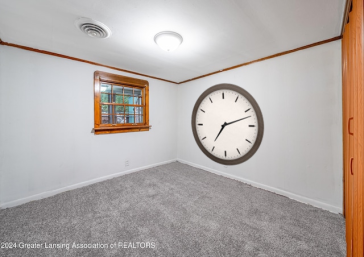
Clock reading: 7h12
